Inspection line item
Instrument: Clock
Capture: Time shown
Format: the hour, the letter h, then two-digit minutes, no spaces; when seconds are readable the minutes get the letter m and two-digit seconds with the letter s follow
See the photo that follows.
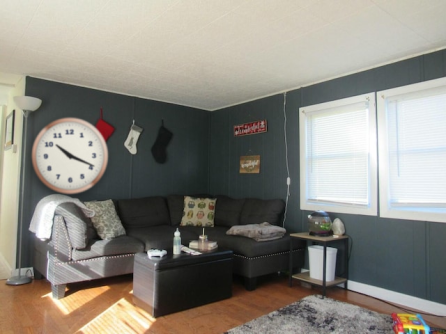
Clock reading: 10h19
